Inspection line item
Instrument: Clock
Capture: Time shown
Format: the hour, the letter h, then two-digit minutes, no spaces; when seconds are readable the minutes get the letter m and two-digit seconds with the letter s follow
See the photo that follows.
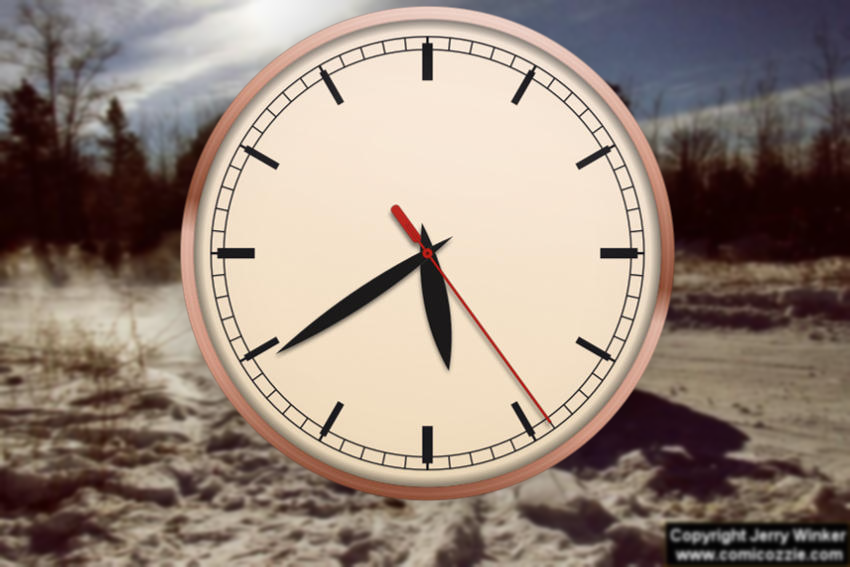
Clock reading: 5h39m24s
